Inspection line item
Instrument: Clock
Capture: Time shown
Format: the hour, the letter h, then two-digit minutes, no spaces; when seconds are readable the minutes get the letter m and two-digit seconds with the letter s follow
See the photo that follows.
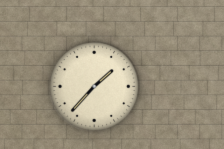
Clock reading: 1h37
